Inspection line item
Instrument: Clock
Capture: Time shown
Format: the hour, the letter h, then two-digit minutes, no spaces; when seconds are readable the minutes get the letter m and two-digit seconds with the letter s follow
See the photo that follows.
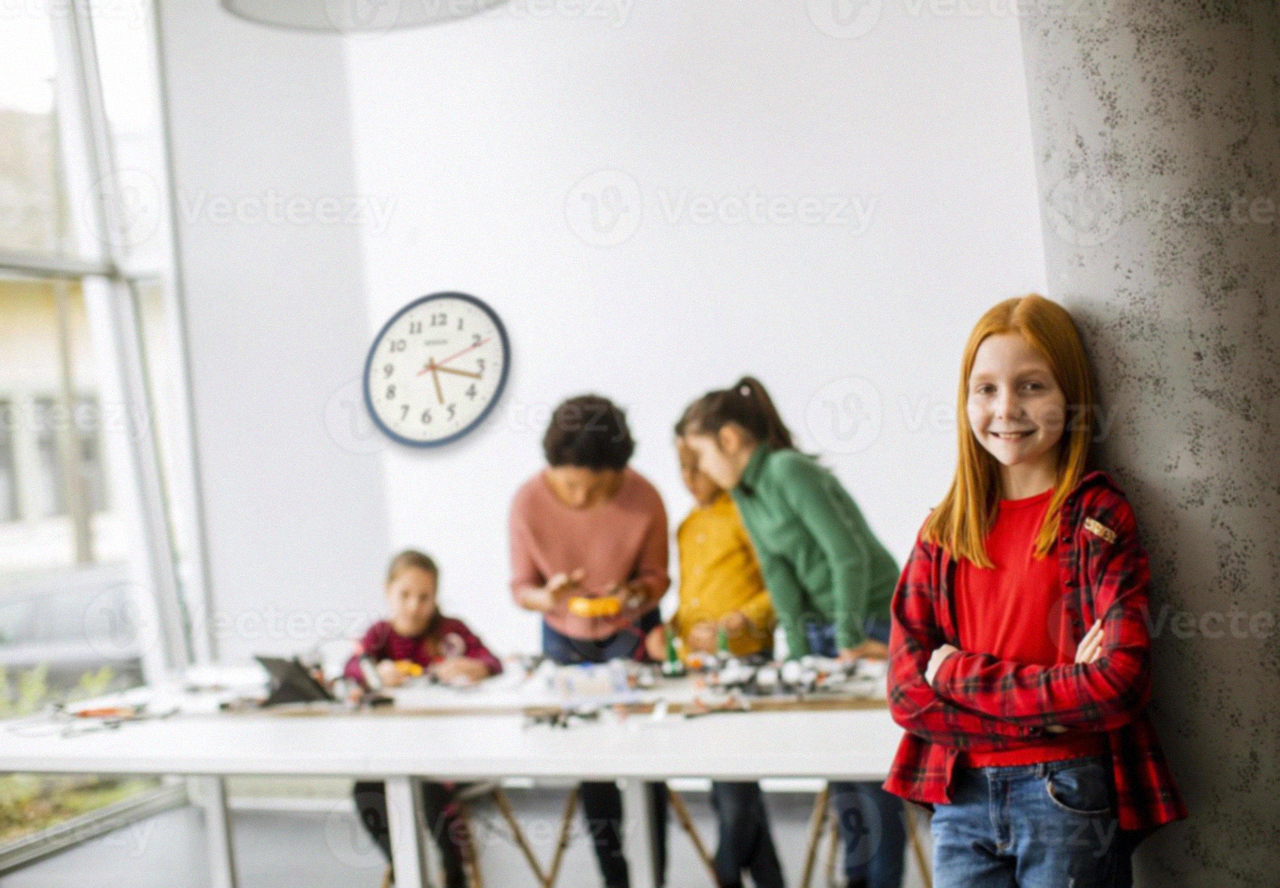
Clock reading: 5h17m11s
